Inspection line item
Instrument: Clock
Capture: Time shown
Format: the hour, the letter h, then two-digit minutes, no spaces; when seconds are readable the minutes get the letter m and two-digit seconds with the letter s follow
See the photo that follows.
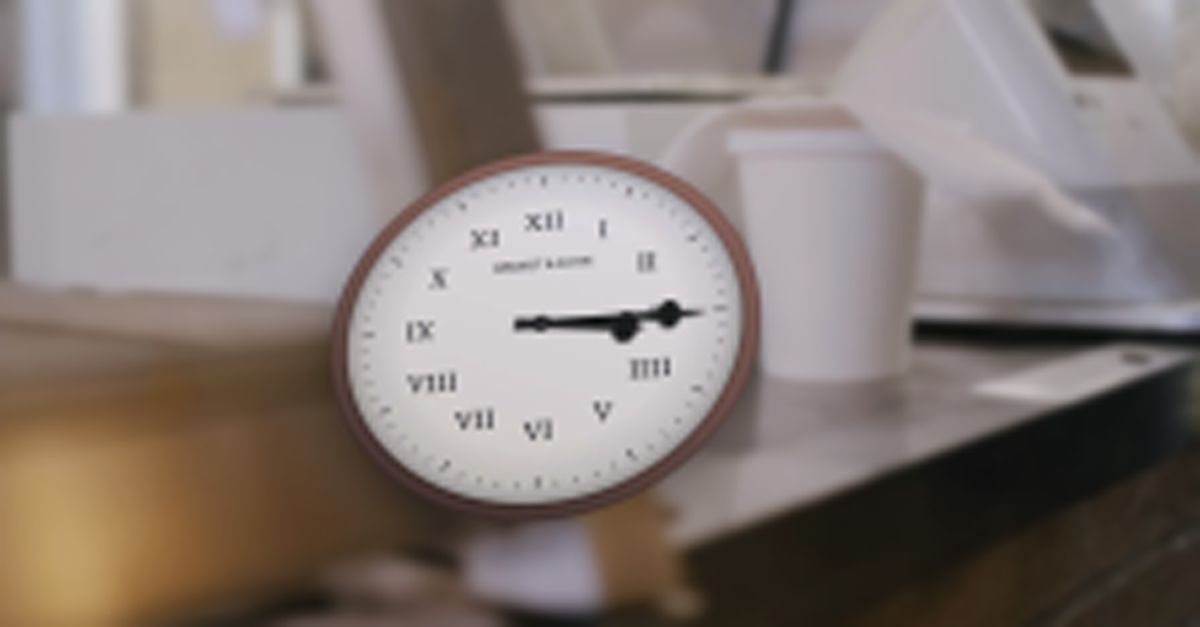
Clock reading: 3h15
